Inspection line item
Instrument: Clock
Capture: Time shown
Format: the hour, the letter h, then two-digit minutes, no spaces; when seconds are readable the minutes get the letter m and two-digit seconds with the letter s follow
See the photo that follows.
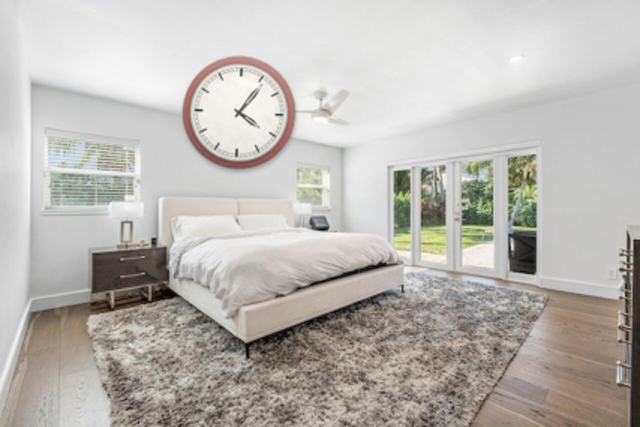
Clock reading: 4h06
